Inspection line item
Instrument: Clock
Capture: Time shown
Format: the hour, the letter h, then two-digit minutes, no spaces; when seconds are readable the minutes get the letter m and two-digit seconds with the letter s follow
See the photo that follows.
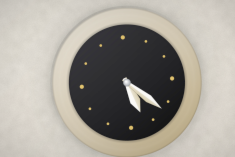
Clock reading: 5h22
